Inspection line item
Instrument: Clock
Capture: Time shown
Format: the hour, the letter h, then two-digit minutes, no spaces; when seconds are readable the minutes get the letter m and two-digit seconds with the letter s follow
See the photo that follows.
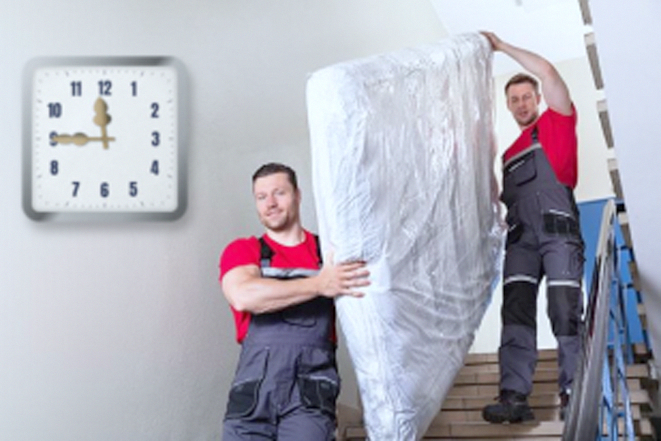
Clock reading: 11h45
